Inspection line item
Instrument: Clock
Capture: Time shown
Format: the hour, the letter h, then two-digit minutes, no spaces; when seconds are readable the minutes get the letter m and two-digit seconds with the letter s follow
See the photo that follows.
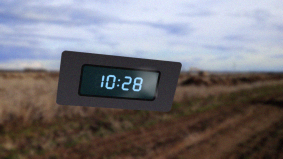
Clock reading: 10h28
